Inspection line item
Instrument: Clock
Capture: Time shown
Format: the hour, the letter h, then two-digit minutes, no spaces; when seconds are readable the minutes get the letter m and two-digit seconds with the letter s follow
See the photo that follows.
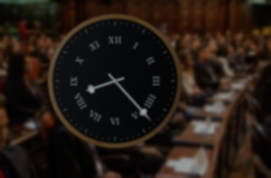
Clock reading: 8h23
